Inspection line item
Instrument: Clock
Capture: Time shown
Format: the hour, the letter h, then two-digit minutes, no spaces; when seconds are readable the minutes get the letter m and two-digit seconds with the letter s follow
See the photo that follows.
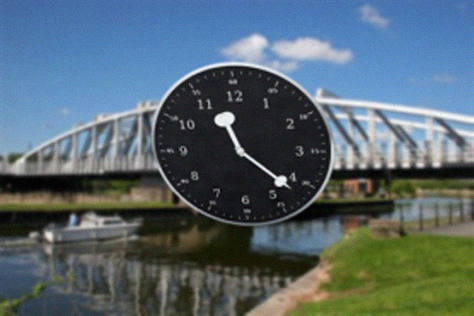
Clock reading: 11h22
